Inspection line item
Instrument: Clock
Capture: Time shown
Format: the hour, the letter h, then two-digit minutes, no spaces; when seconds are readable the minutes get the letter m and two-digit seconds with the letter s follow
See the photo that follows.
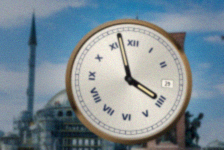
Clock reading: 3h57
